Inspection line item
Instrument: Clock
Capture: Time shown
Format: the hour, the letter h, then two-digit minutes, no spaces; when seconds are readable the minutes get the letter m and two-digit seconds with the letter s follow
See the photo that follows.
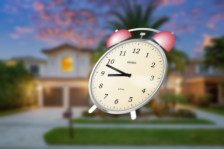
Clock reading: 8h48
